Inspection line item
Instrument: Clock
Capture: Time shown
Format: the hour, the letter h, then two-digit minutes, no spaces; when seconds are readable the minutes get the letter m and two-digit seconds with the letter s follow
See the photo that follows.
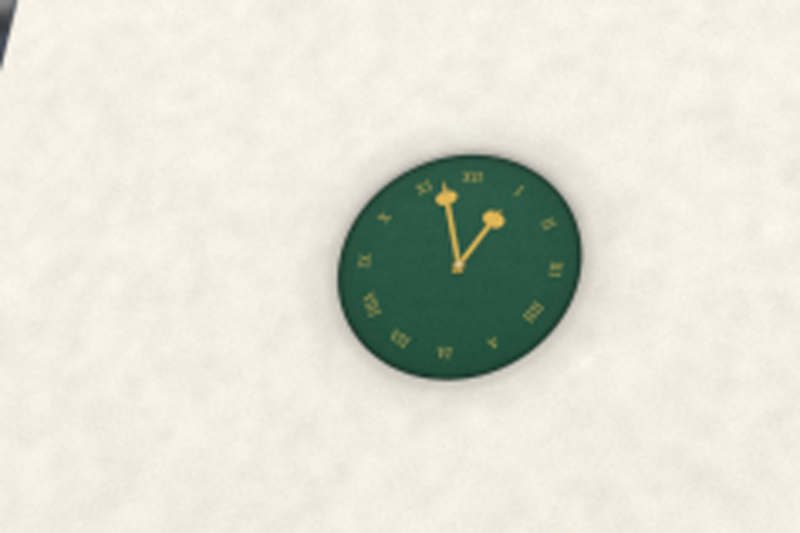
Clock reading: 12h57
